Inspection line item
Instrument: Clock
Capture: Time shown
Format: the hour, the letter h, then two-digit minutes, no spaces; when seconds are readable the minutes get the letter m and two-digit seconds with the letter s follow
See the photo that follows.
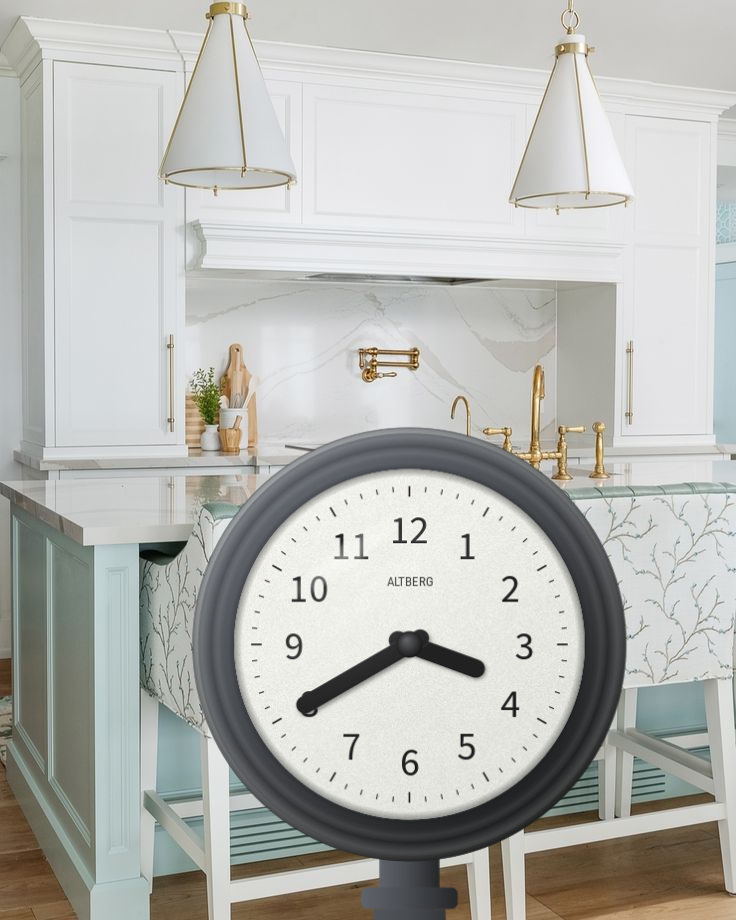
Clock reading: 3h40
